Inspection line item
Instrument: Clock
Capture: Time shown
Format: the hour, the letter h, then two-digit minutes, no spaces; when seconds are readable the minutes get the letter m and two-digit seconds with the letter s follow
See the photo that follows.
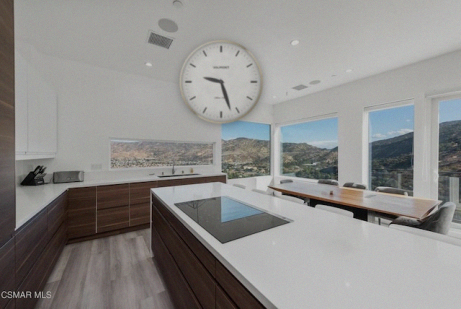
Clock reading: 9h27
